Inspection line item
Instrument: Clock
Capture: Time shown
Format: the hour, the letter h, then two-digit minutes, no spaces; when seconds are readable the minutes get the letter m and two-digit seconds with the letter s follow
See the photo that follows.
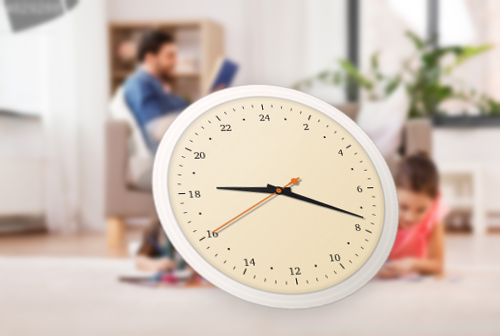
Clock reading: 18h18m40s
